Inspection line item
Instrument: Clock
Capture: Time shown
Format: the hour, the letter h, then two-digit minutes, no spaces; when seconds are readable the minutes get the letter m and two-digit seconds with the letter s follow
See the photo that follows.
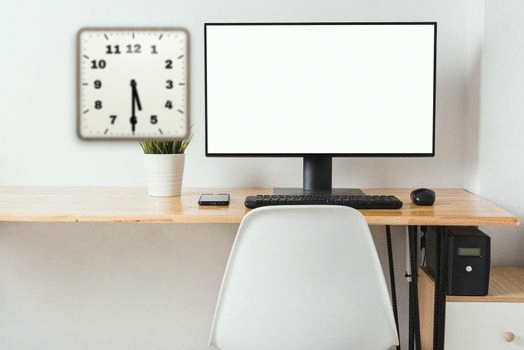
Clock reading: 5h30
